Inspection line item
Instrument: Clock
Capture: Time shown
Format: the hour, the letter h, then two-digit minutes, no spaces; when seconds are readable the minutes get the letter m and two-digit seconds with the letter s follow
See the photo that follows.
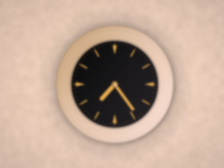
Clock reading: 7h24
